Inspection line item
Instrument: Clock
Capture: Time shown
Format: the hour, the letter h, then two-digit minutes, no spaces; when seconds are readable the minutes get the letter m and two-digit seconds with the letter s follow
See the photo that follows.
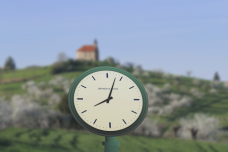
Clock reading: 8h03
